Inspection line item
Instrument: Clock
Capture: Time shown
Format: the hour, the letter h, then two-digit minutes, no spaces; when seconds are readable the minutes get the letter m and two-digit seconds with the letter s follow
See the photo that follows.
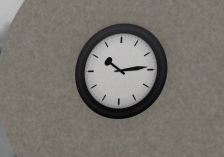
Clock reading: 10h14
